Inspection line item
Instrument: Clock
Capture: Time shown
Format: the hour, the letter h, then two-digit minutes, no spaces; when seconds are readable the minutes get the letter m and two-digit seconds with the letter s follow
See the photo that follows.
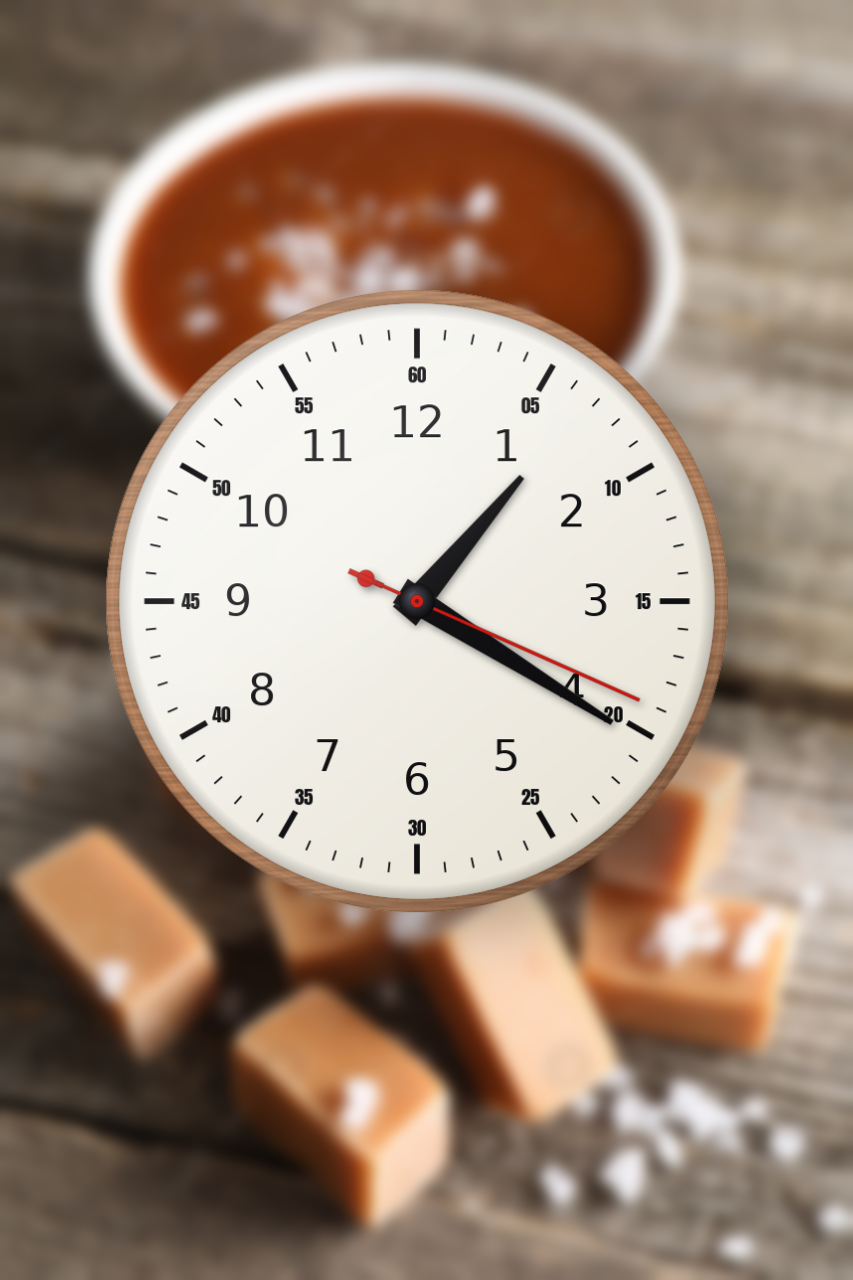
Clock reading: 1h20m19s
